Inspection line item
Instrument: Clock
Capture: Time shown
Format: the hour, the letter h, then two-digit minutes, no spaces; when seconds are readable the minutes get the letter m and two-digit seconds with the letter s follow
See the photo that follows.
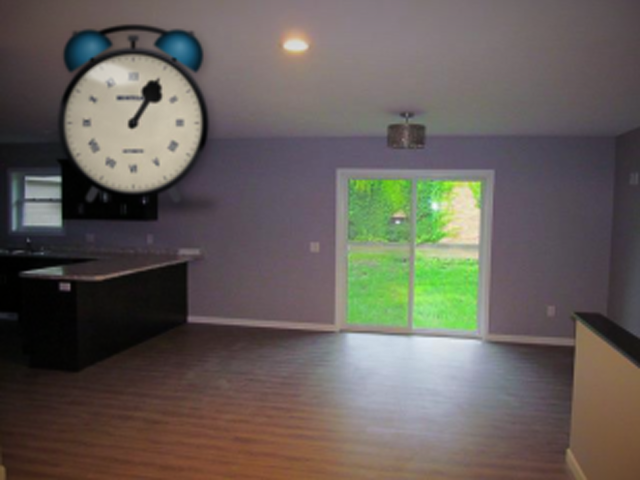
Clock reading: 1h05
